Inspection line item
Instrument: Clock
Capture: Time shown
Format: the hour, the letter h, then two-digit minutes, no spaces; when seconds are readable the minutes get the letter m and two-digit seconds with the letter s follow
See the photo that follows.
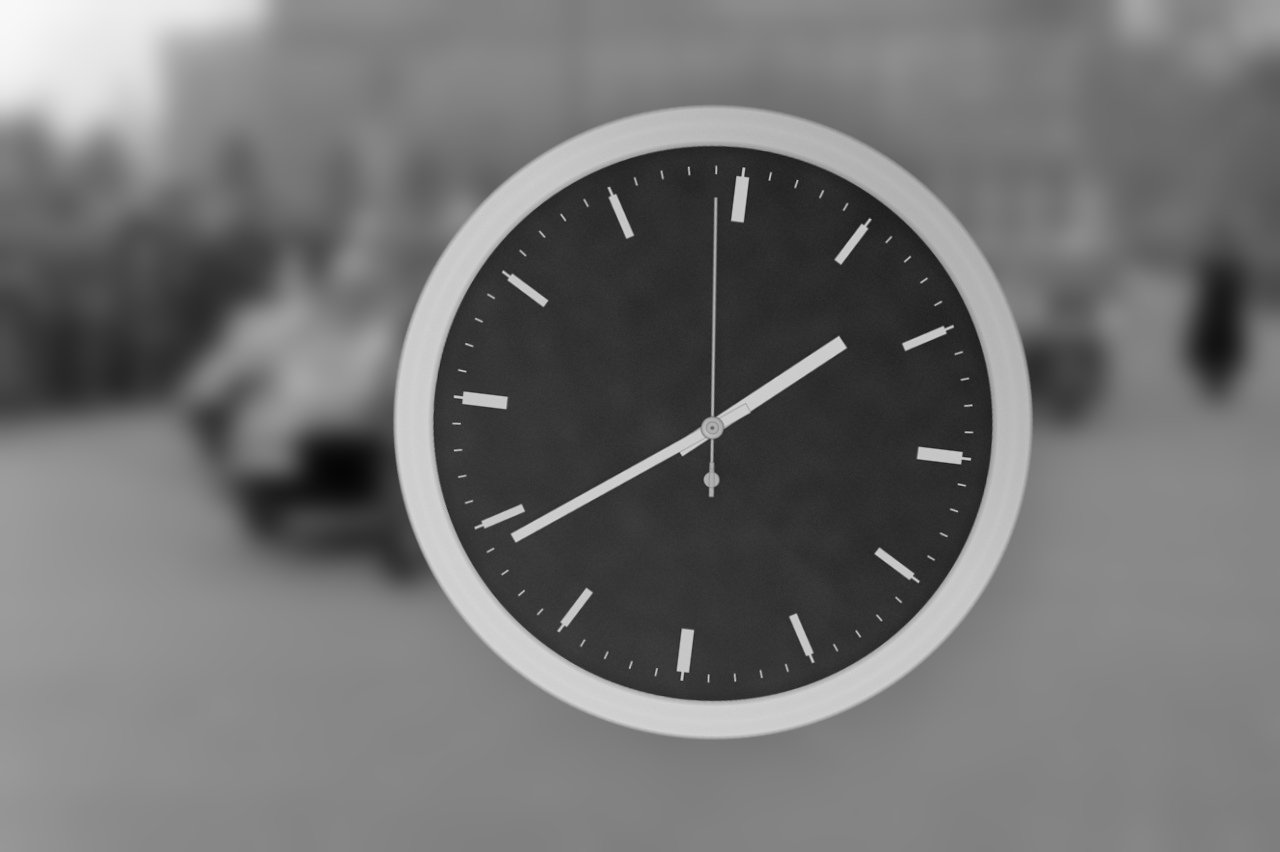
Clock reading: 1h38m59s
